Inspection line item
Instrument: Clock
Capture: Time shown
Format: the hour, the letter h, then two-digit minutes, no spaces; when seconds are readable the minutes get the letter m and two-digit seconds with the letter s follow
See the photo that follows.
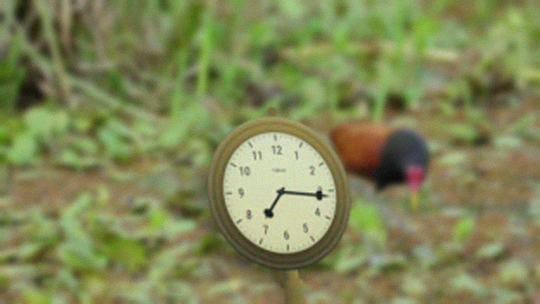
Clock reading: 7h16
